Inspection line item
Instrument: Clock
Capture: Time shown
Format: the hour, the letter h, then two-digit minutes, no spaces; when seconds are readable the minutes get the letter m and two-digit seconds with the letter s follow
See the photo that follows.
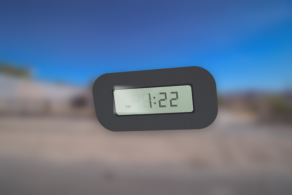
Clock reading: 1h22
